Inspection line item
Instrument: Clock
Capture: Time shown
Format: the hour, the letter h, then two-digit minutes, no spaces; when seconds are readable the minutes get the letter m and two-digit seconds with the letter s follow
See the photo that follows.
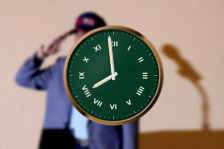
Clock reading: 7h59
